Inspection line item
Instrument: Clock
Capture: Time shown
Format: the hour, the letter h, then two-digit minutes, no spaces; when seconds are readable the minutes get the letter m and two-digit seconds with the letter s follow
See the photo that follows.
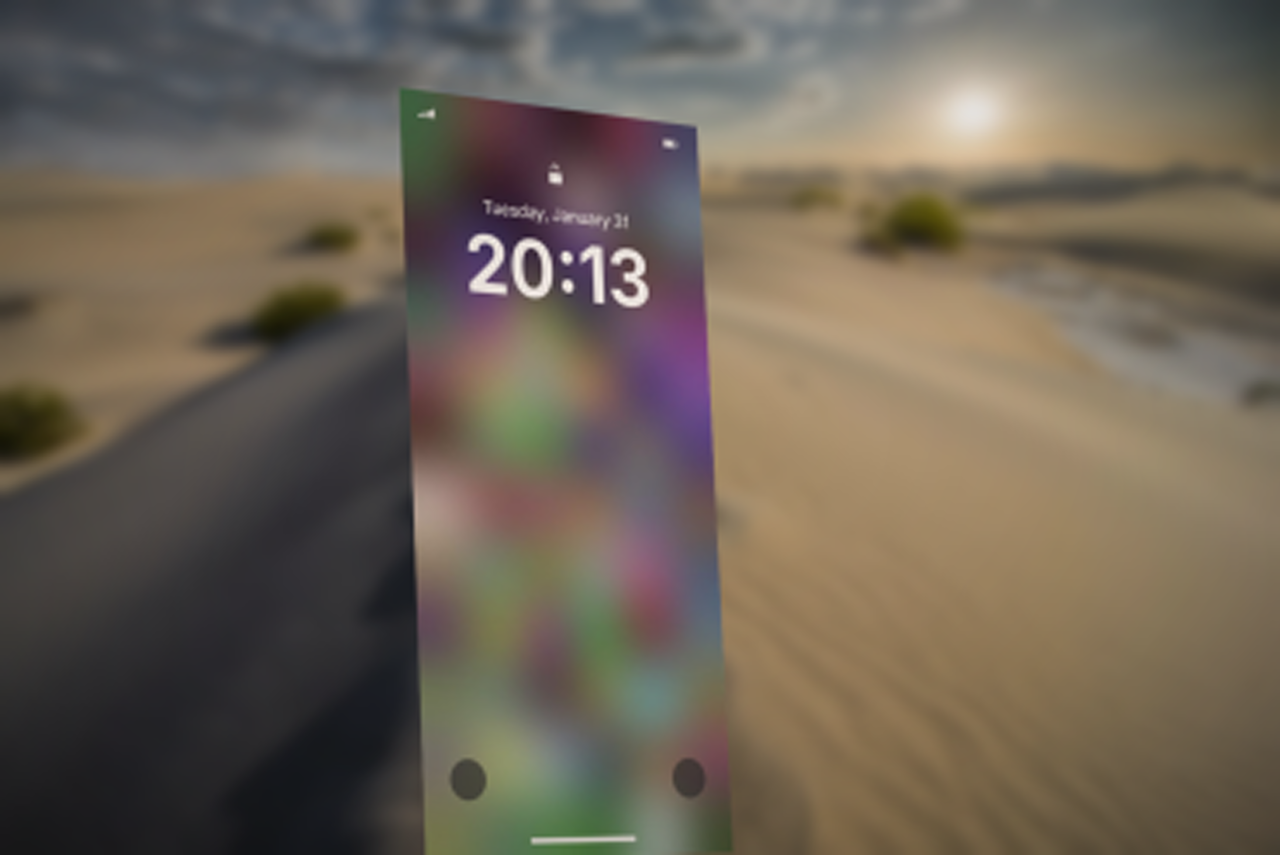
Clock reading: 20h13
